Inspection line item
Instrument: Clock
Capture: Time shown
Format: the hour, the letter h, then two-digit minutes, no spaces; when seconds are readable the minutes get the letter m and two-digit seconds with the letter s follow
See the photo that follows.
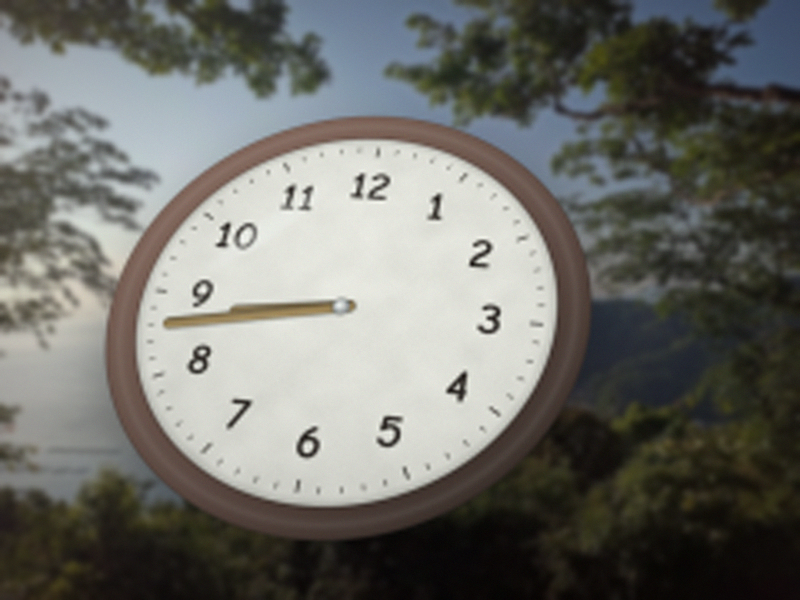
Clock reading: 8h43
